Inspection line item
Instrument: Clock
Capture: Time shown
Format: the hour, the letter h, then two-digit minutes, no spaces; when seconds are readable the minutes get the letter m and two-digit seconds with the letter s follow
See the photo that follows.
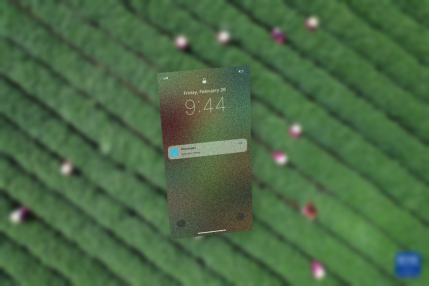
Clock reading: 9h44
